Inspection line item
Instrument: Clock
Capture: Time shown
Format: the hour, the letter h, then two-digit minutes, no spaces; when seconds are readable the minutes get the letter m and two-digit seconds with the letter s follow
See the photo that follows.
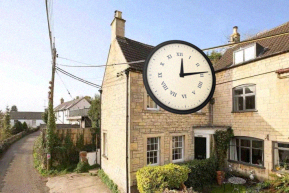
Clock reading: 12h14
